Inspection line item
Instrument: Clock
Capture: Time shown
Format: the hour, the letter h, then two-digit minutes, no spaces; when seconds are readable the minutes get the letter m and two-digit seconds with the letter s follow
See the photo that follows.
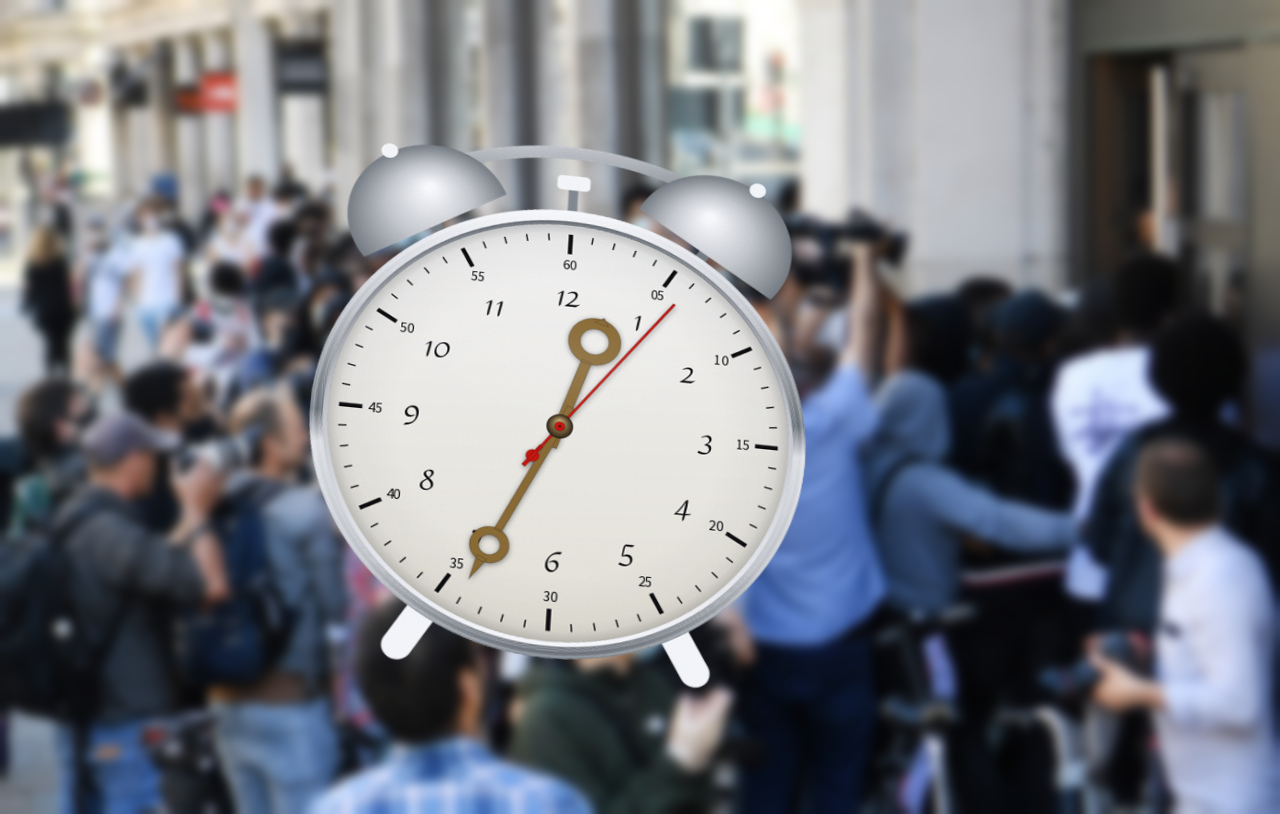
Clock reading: 12h34m06s
